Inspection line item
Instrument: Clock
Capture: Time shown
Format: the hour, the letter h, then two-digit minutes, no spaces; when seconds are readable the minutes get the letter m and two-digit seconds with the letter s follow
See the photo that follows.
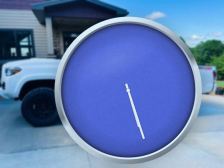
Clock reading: 5h27
